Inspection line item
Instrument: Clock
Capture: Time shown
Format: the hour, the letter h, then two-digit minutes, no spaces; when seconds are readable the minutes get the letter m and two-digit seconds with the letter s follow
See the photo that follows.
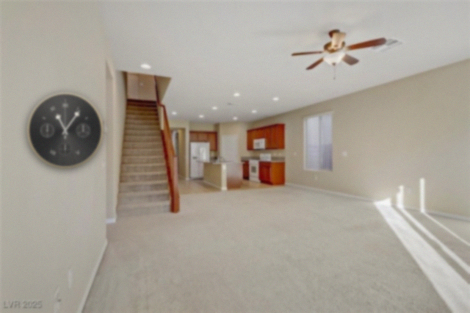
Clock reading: 11h06
